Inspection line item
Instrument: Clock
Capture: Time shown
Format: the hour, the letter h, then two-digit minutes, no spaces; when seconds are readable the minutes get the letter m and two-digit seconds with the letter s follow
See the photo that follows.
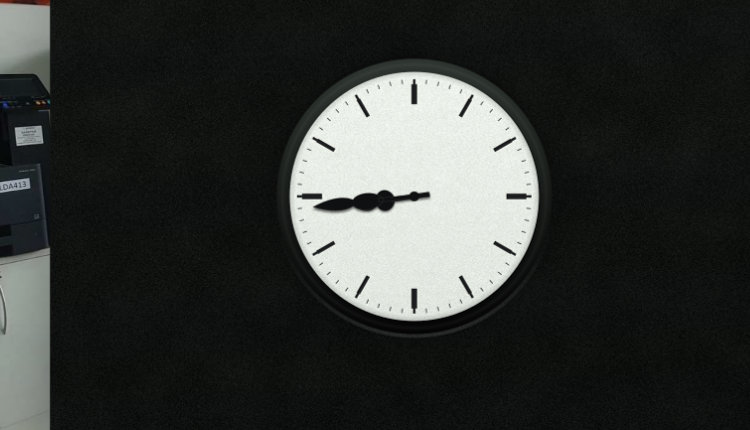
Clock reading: 8h44
